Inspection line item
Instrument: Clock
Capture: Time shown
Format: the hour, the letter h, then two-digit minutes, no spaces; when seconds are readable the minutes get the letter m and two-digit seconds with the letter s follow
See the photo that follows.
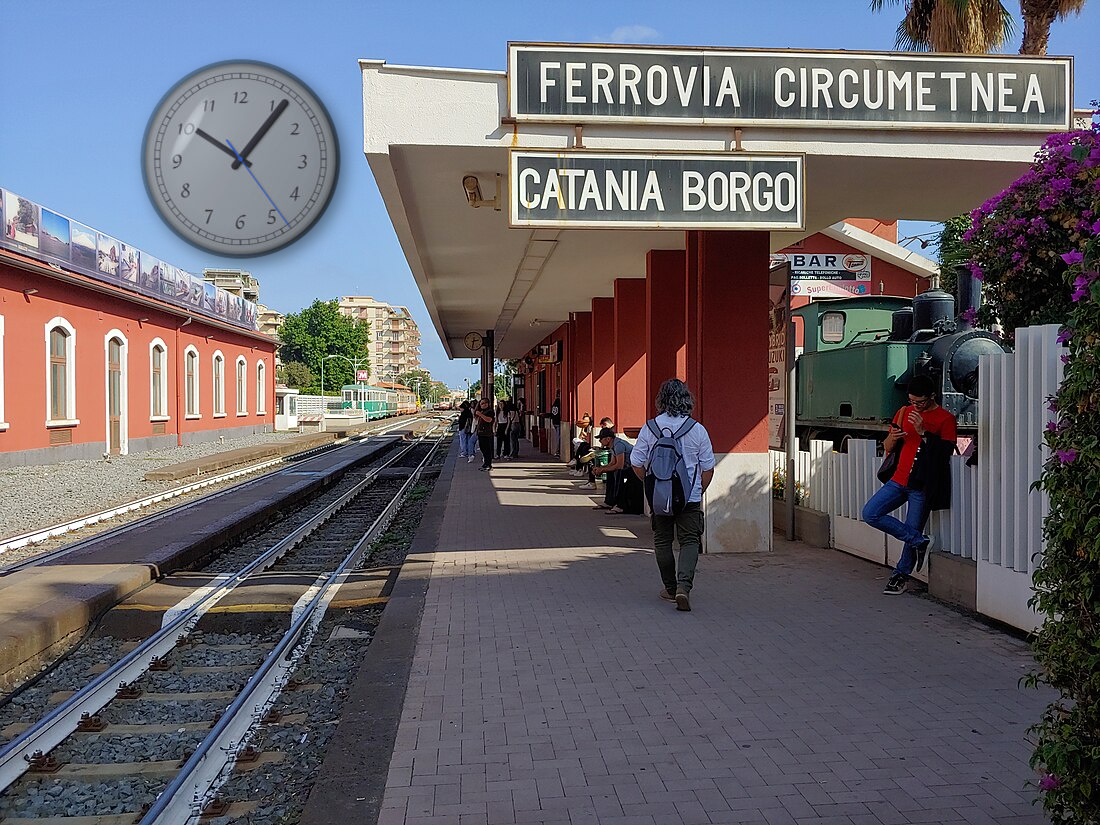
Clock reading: 10h06m24s
